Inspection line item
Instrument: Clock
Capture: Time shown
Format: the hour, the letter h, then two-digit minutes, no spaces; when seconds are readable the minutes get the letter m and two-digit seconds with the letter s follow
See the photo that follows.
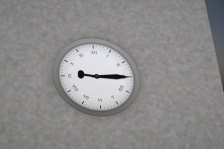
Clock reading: 9h15
